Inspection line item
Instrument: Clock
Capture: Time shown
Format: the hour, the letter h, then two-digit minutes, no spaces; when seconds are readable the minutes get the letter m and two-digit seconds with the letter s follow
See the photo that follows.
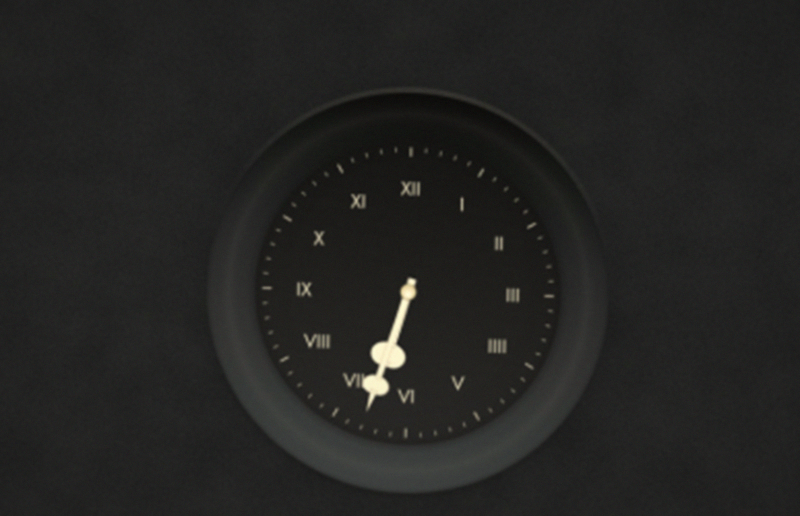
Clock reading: 6h33
